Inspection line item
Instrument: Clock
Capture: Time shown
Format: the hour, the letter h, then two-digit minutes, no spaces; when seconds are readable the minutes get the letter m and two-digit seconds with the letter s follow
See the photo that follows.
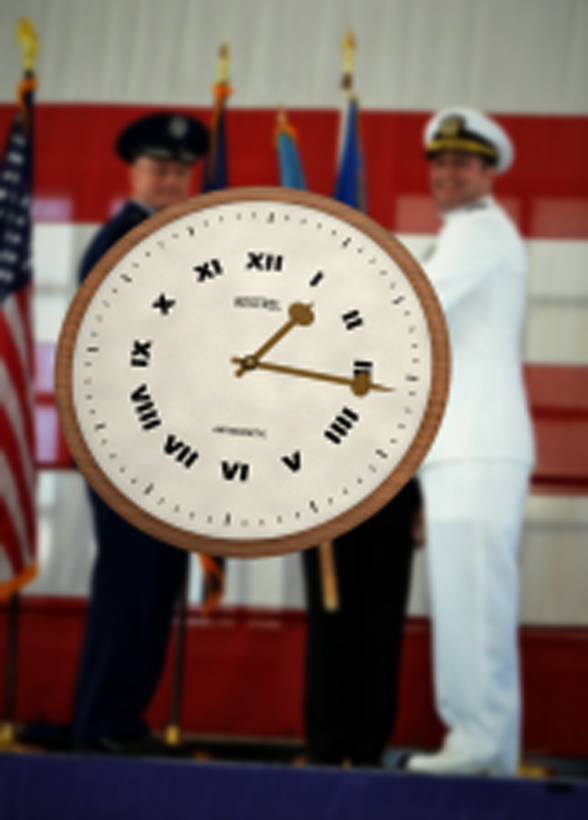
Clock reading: 1h16
